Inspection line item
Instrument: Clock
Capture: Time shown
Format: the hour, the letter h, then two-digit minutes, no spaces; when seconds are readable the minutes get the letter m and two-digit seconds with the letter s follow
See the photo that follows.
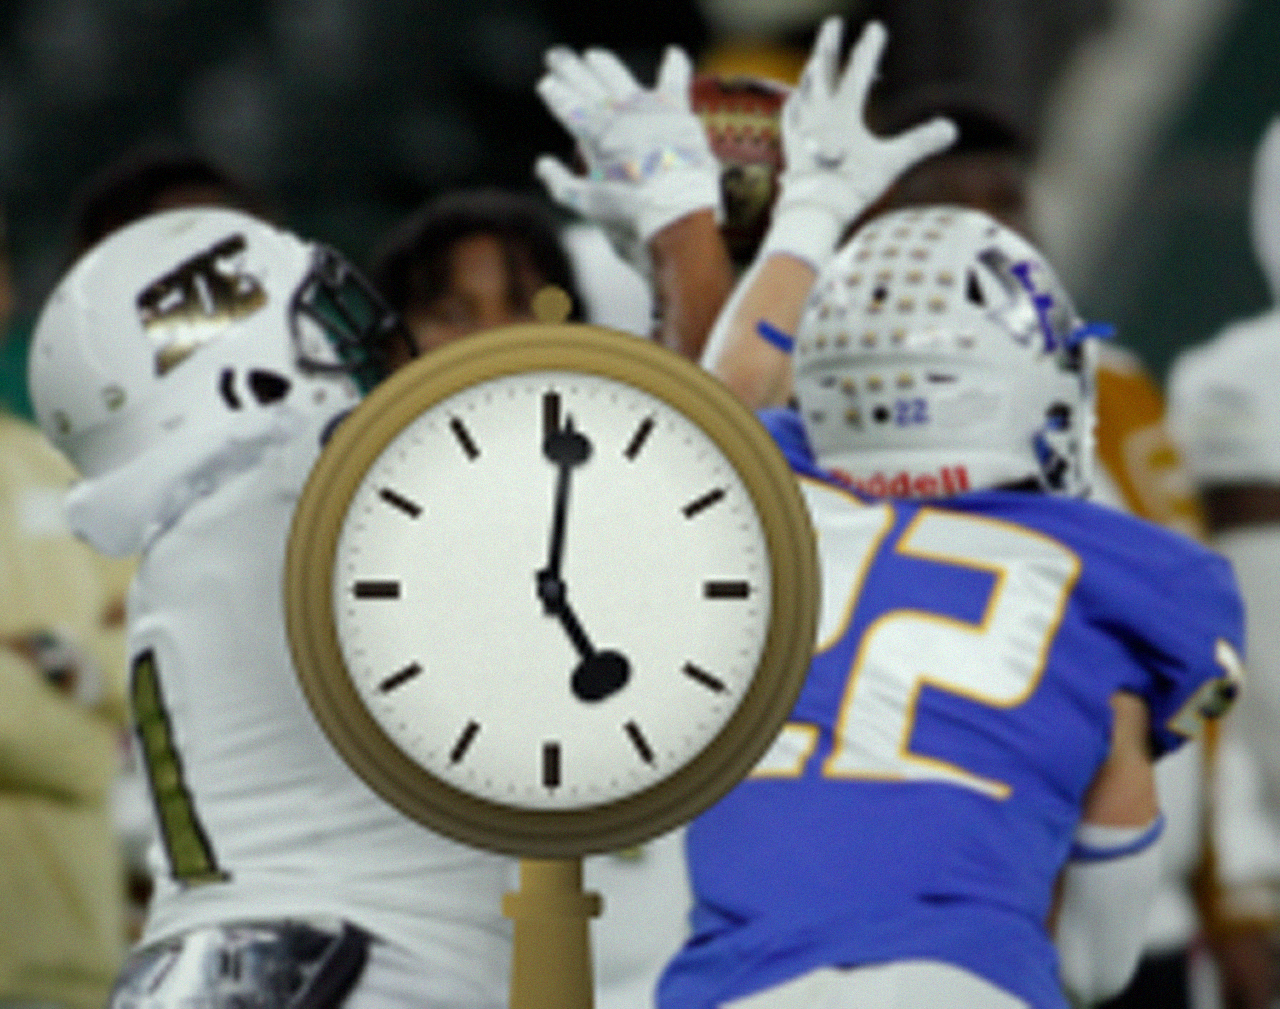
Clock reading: 5h01
